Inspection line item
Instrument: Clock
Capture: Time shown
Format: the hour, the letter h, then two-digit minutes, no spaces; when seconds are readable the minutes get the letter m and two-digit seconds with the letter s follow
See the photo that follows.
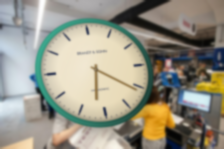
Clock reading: 6h21
